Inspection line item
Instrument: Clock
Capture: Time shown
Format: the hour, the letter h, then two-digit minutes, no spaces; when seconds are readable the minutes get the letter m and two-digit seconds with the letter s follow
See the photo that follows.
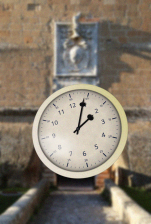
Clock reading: 2h04
